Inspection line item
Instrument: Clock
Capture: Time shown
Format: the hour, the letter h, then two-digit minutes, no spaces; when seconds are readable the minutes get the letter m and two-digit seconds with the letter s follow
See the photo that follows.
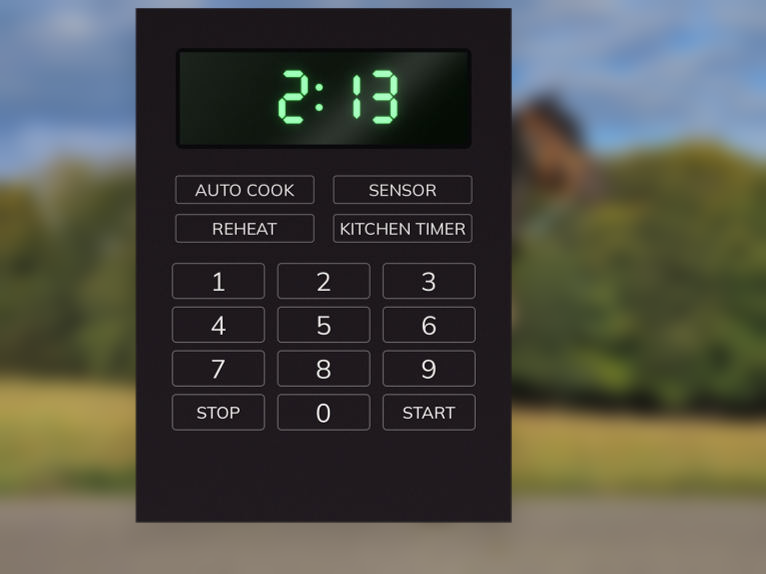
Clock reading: 2h13
